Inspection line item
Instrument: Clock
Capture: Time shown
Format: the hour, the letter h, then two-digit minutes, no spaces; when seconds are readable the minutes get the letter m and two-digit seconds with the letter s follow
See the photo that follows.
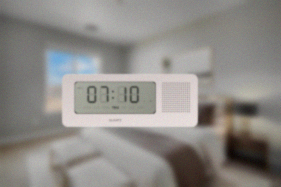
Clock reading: 7h10
